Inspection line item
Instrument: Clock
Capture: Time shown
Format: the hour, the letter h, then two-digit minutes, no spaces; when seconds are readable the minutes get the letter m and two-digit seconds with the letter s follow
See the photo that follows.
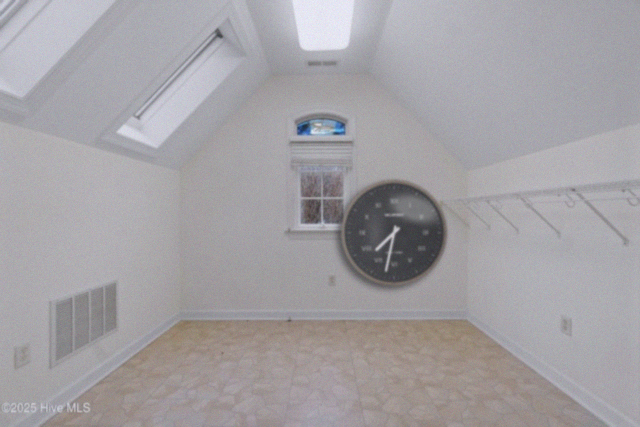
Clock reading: 7h32
